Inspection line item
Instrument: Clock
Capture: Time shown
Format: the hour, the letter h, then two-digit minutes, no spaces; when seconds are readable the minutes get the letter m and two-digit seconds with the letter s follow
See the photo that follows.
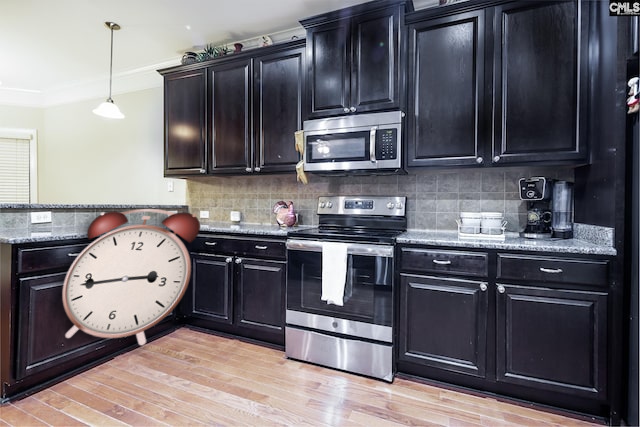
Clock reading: 2h43
